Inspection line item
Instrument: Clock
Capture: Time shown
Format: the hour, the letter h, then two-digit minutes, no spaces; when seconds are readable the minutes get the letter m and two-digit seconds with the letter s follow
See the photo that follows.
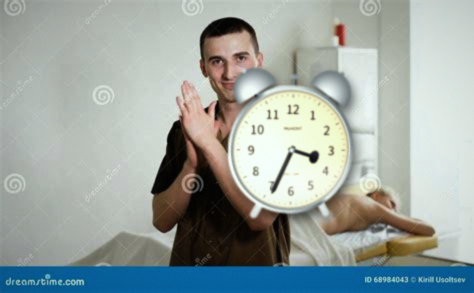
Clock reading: 3h34
